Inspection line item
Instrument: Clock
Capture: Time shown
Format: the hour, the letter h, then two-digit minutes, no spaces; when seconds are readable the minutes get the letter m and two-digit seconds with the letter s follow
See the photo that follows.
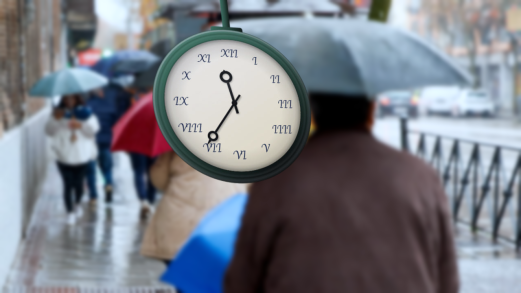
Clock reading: 11h36
